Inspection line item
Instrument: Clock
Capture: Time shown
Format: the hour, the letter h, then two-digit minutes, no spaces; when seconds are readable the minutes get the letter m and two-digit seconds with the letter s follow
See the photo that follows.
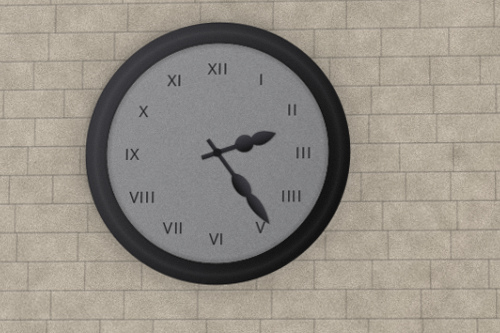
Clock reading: 2h24
